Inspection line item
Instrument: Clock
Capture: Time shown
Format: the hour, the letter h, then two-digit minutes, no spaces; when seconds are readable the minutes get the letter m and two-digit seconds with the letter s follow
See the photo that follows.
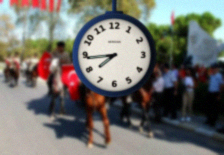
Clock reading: 7h44
